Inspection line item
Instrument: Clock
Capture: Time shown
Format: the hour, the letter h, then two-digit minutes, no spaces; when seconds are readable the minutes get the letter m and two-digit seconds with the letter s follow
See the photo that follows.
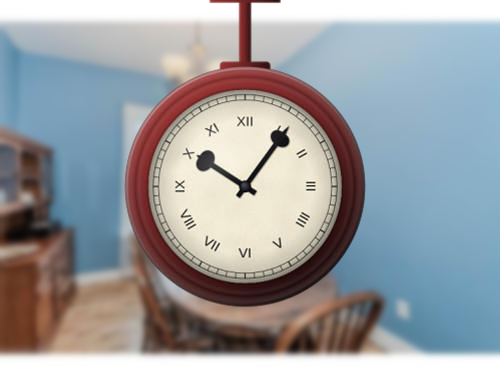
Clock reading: 10h06
